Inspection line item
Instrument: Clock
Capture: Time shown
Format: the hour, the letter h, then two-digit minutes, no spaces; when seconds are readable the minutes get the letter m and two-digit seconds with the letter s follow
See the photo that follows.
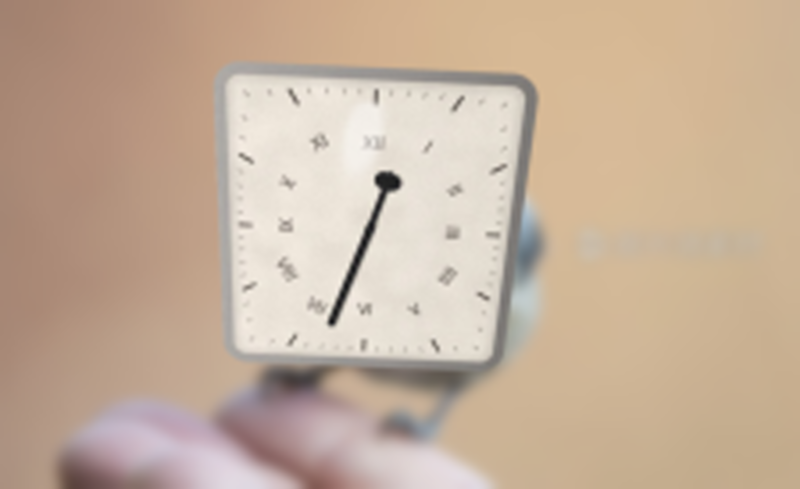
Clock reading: 12h33
